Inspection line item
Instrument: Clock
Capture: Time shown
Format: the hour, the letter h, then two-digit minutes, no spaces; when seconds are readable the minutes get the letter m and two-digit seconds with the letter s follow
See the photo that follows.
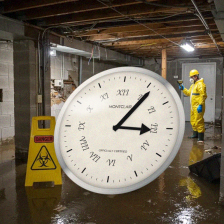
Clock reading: 3h06
